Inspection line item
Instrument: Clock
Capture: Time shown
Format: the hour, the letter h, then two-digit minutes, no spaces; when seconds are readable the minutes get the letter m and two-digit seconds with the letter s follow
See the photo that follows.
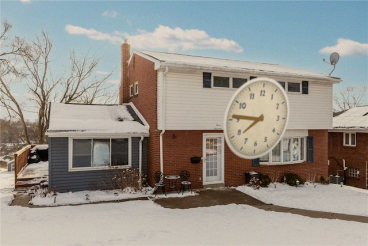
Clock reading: 7h46
